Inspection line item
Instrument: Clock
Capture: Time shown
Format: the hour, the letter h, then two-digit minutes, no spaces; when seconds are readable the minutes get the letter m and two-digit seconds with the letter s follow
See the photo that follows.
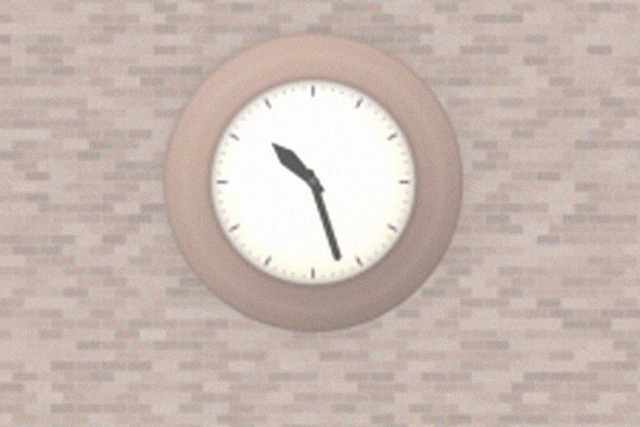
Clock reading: 10h27
